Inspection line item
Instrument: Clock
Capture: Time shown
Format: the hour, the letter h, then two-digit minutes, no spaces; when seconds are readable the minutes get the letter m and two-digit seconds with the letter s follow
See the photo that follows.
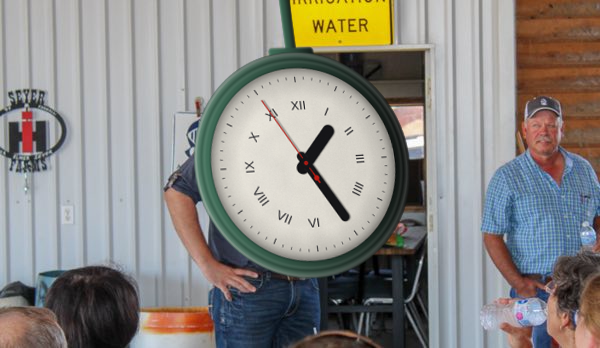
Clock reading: 1h24m55s
